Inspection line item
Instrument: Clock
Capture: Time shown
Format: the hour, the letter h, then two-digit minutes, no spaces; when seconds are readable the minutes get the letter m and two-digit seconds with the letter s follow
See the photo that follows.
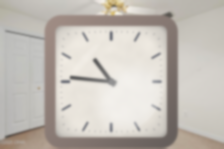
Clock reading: 10h46
